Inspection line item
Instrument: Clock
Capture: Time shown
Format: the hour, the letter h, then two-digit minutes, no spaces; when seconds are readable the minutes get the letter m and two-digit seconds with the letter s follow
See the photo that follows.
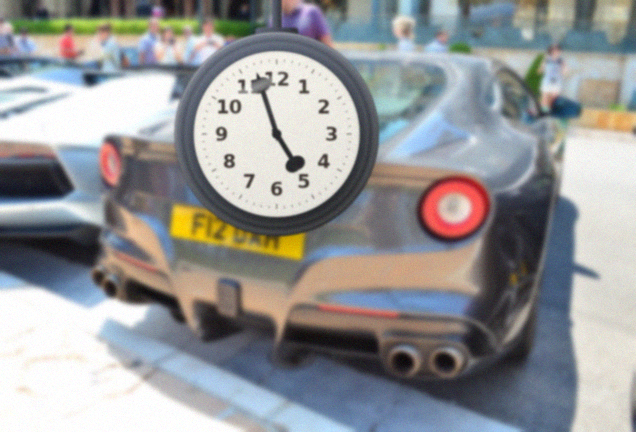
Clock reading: 4h57
